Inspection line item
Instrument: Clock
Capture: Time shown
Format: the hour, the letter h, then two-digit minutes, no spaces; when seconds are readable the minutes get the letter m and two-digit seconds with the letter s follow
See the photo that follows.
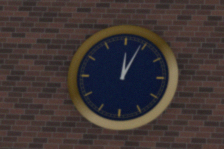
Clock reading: 12h04
